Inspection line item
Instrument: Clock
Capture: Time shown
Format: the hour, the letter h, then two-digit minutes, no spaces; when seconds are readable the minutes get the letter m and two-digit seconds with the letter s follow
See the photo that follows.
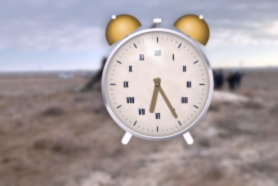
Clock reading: 6h25
